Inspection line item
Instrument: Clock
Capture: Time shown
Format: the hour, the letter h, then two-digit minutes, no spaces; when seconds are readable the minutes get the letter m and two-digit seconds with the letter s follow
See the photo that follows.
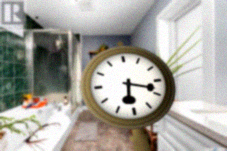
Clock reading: 6h18
